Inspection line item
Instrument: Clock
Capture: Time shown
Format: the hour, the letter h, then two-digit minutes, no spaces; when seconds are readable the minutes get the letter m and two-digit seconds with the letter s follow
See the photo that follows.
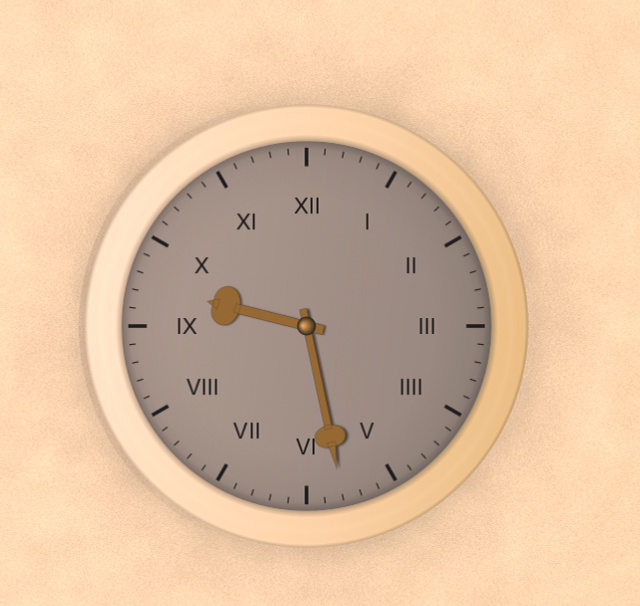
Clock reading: 9h28
